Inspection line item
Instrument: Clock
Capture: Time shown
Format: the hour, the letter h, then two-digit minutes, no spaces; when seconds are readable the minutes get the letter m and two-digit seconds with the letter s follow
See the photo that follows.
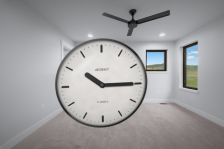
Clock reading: 10h15
